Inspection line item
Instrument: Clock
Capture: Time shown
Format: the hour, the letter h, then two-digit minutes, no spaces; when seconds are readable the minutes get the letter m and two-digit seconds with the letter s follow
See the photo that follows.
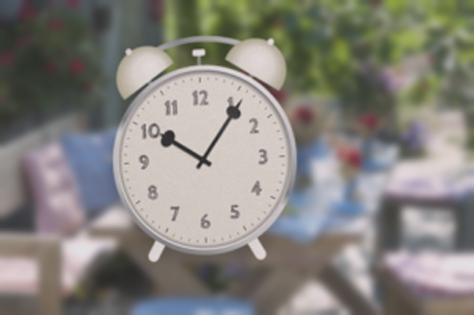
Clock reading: 10h06
